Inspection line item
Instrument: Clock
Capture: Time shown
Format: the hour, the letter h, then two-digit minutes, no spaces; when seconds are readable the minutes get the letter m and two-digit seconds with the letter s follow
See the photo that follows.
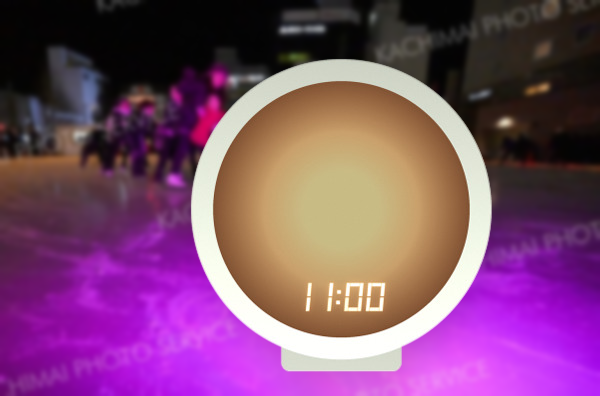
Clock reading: 11h00
